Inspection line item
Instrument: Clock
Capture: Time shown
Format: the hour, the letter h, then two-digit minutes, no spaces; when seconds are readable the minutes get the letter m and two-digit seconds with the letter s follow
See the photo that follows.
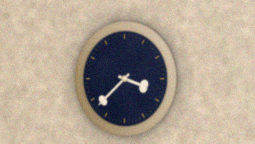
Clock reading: 3h38
